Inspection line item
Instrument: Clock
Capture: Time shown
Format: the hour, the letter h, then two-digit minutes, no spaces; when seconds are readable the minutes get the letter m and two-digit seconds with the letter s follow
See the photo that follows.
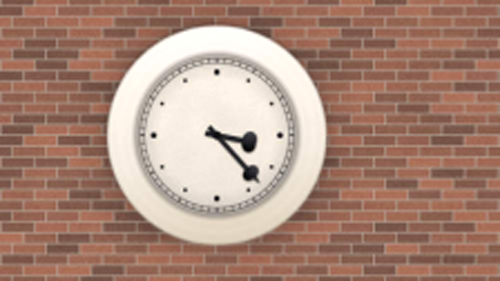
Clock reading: 3h23
